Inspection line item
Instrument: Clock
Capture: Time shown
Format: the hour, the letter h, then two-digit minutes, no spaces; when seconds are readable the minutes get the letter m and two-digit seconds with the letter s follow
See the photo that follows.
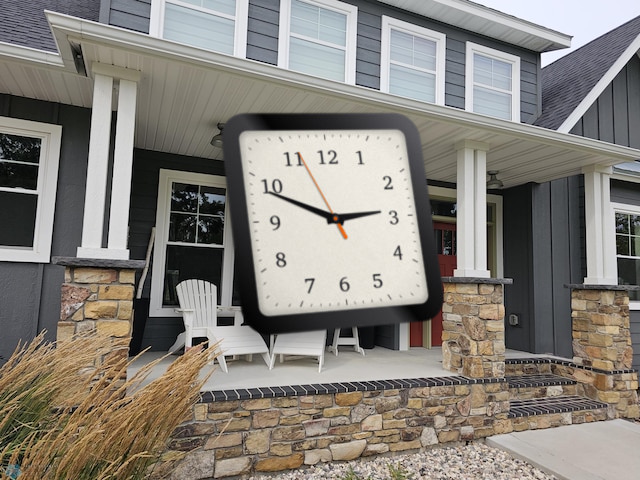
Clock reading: 2h48m56s
